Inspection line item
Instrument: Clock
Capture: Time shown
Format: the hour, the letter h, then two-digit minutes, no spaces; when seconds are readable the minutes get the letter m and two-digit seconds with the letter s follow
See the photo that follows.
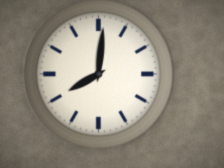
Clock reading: 8h01
